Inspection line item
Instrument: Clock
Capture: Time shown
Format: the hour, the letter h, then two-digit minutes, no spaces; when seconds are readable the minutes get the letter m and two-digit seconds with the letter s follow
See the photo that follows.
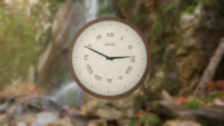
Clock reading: 2h49
